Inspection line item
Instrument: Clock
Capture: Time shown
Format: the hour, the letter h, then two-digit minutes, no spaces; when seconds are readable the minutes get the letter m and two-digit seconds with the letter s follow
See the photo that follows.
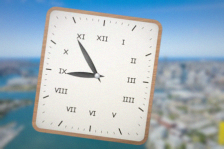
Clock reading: 8h54
